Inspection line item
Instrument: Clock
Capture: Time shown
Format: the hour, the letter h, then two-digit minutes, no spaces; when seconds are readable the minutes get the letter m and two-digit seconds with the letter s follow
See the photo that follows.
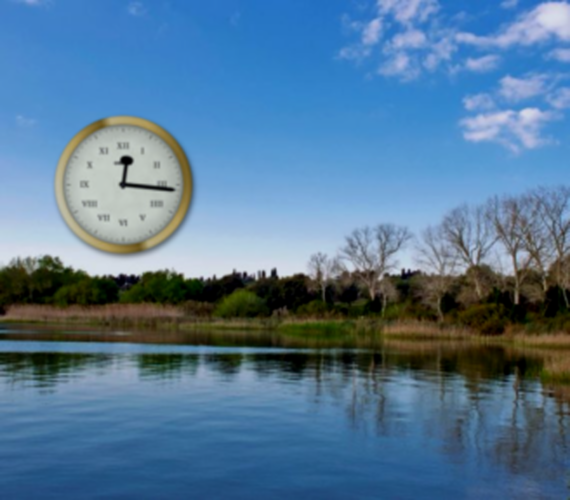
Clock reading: 12h16
